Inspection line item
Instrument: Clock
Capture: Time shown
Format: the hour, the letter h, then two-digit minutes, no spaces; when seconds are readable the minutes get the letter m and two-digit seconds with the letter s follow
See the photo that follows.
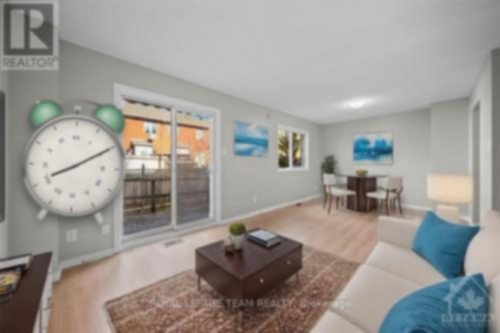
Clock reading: 8h10
